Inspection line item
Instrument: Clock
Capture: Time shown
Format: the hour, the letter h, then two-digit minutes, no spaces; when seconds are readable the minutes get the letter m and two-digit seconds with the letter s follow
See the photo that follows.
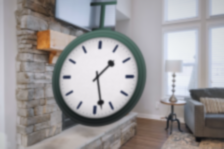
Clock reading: 1h28
